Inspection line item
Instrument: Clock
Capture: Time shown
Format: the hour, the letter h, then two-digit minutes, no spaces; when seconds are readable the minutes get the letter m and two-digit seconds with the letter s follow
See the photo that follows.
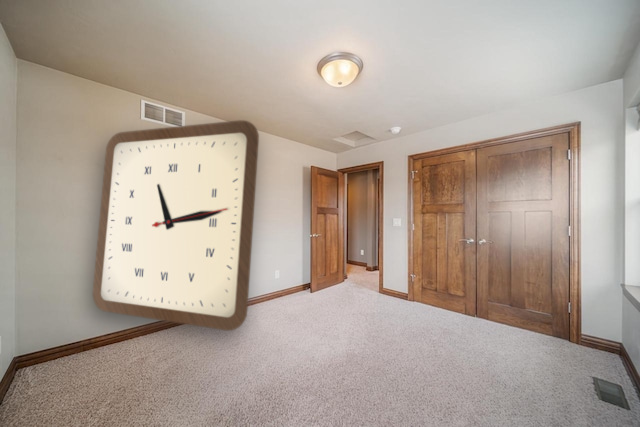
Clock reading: 11h13m13s
